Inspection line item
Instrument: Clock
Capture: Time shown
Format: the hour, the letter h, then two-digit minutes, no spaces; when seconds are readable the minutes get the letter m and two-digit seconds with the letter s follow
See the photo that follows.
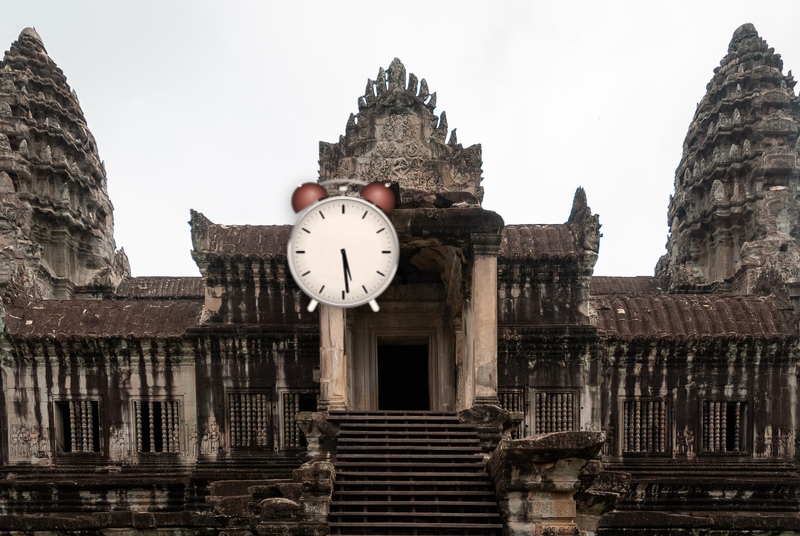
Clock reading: 5h29
